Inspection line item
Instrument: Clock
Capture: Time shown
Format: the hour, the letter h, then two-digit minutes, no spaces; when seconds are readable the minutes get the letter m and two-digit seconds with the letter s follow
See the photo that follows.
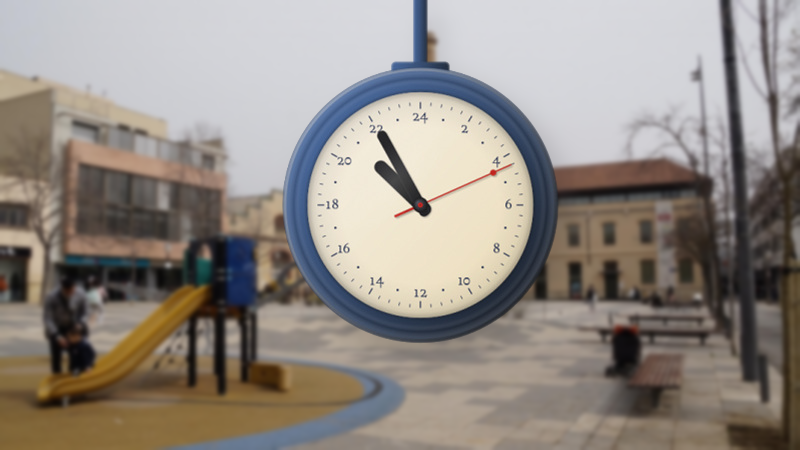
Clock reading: 20h55m11s
